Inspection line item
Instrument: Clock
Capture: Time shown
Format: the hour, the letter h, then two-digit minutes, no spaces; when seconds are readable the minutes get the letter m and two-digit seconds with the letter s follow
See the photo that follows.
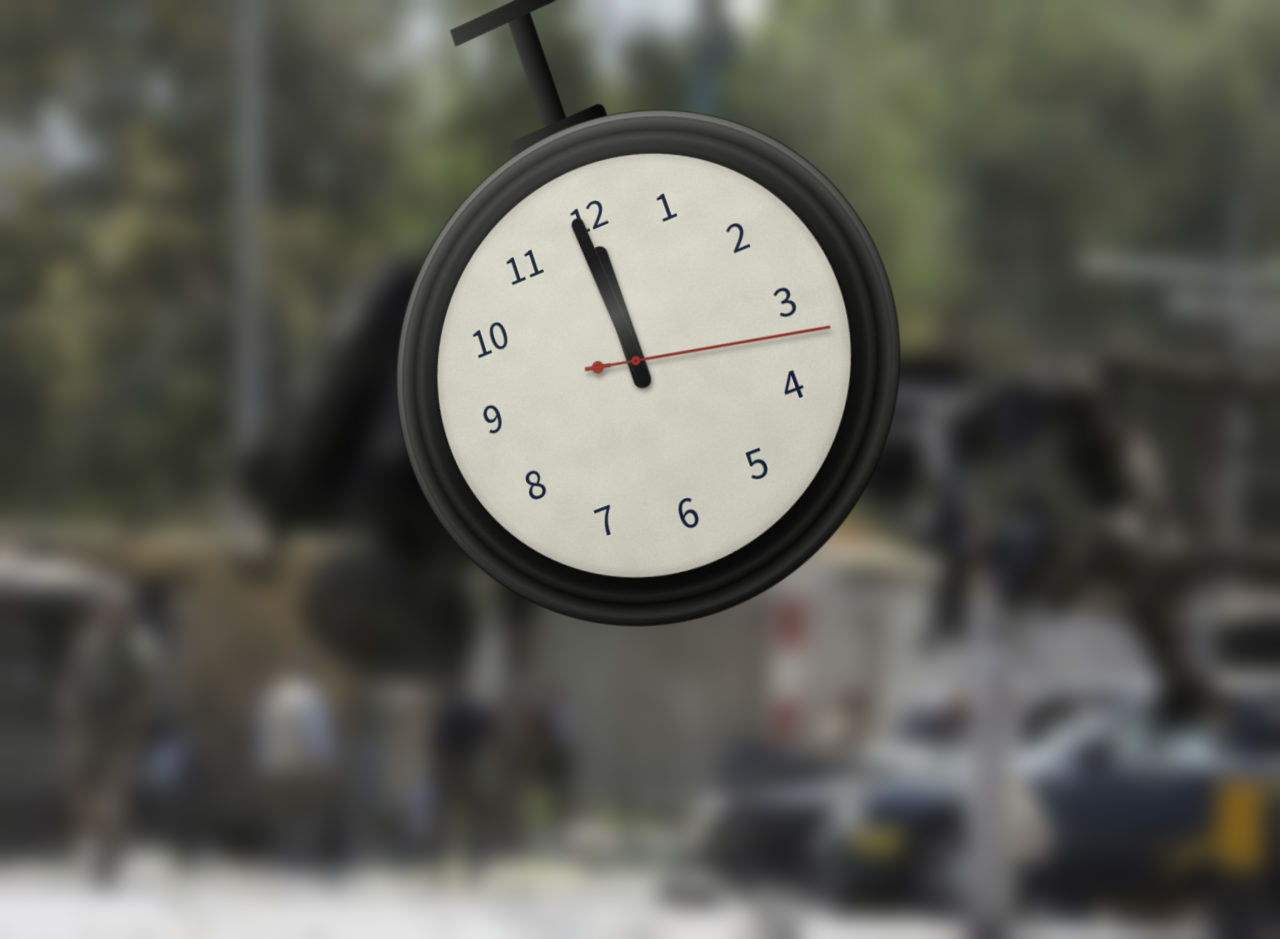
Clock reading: 11h59m17s
